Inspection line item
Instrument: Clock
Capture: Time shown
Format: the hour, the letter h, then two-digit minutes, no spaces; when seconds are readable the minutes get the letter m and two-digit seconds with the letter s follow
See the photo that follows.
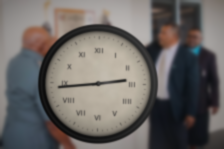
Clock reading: 2h44
